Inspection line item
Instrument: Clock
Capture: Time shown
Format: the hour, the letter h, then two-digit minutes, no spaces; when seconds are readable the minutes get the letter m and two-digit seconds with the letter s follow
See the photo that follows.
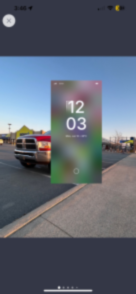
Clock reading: 12h03
